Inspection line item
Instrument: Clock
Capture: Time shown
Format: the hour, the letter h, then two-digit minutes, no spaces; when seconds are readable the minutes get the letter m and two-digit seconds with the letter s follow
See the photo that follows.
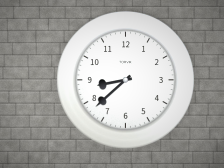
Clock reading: 8h38
